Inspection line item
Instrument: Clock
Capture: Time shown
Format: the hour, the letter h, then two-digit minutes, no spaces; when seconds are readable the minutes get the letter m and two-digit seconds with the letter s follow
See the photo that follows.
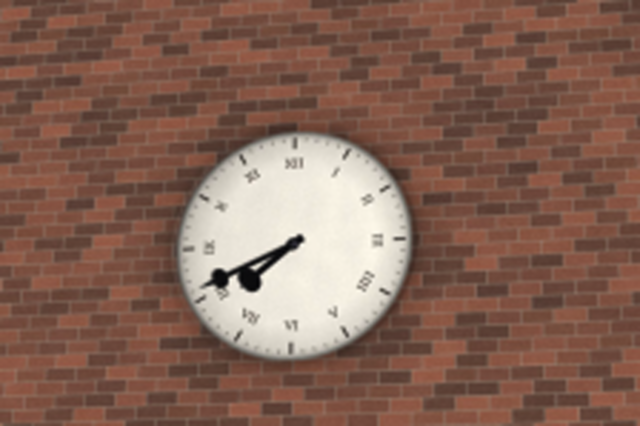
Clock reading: 7h41
